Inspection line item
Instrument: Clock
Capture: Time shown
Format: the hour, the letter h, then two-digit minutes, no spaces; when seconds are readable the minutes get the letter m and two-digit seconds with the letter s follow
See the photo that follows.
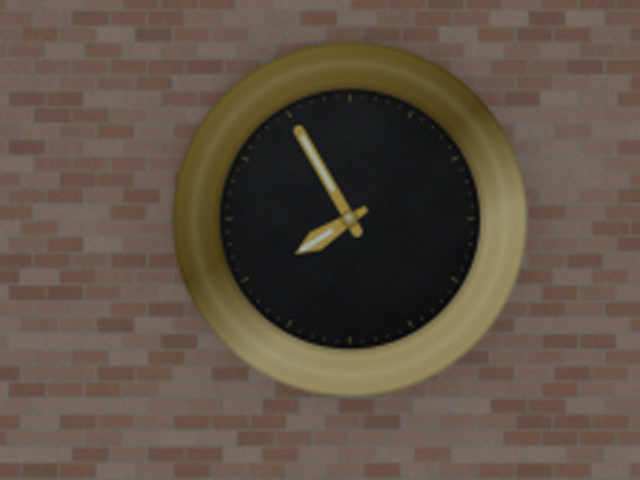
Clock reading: 7h55
